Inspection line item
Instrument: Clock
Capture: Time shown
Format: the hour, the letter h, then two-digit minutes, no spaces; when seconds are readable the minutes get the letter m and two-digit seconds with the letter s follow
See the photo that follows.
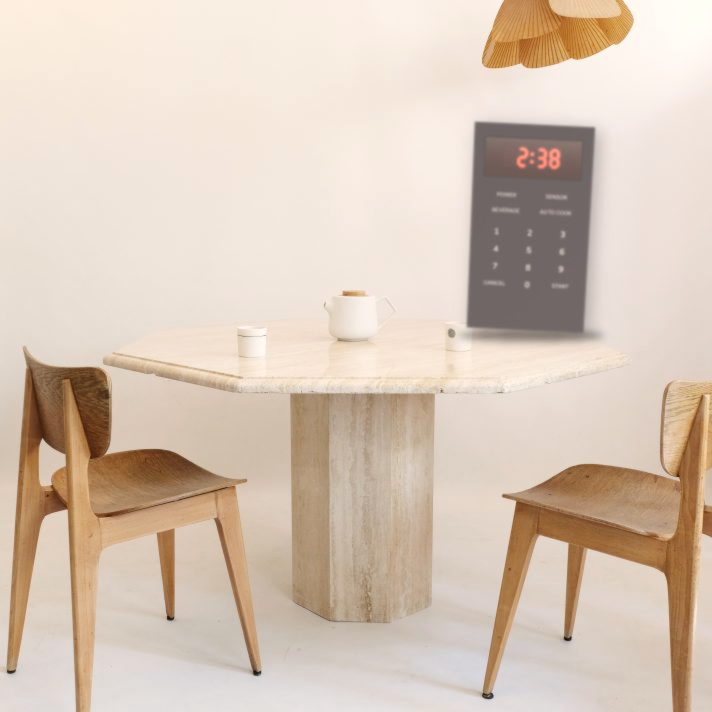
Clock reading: 2h38
